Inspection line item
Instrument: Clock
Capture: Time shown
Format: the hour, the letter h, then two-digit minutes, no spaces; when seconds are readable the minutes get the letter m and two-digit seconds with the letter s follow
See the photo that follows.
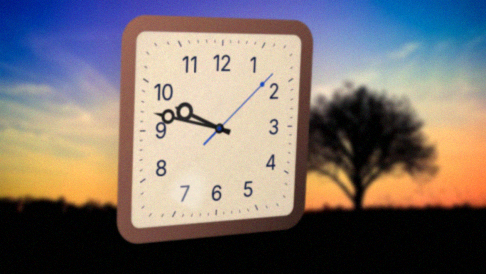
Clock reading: 9h47m08s
